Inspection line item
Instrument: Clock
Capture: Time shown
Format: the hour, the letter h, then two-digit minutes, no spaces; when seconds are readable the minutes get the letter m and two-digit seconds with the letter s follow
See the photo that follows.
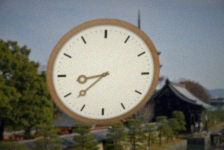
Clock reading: 8h38
